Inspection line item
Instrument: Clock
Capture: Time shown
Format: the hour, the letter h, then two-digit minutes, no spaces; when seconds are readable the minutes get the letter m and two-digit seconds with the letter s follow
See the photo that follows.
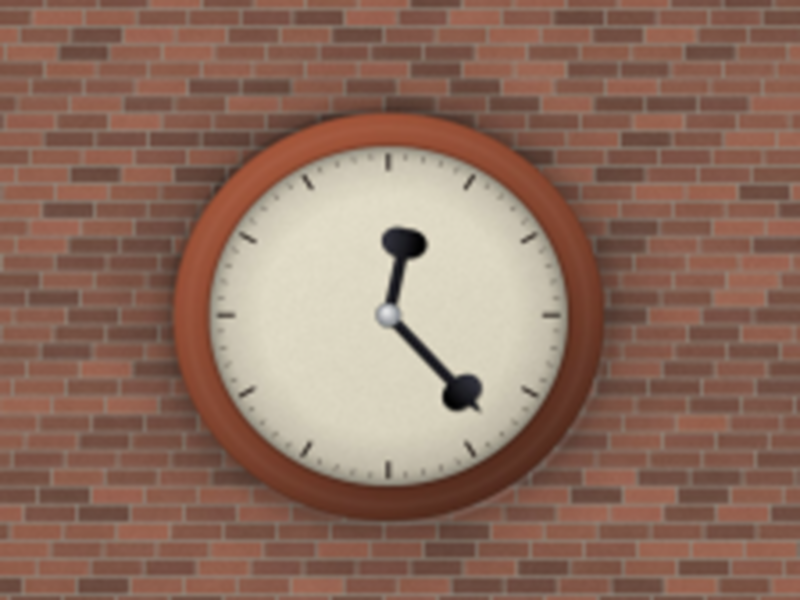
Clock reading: 12h23
